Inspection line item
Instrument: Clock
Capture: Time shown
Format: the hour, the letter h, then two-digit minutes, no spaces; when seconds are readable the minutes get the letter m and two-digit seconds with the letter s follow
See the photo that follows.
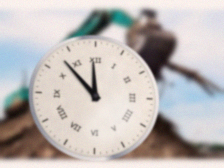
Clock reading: 11h53
